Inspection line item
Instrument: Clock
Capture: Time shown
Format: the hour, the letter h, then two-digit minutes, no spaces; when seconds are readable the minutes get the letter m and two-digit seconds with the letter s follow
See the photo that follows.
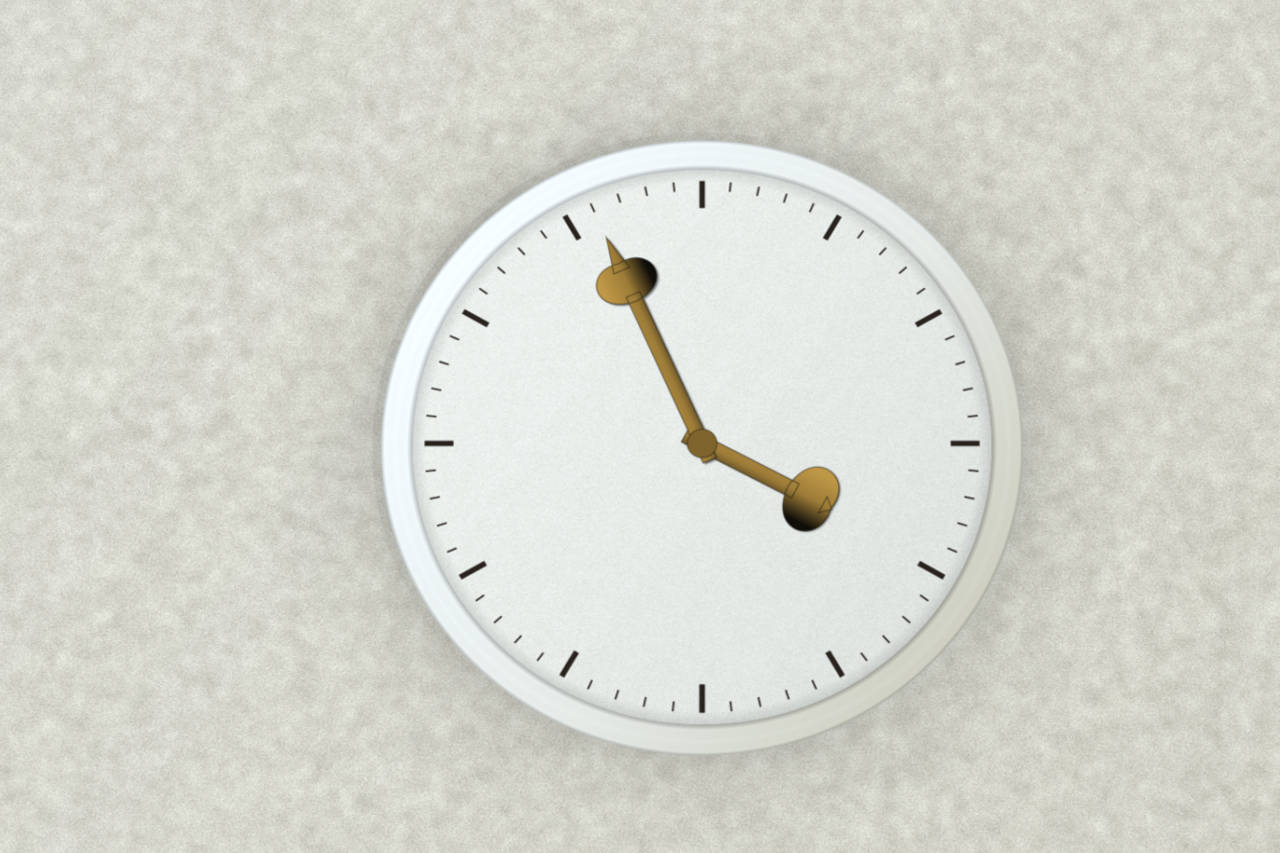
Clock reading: 3h56
